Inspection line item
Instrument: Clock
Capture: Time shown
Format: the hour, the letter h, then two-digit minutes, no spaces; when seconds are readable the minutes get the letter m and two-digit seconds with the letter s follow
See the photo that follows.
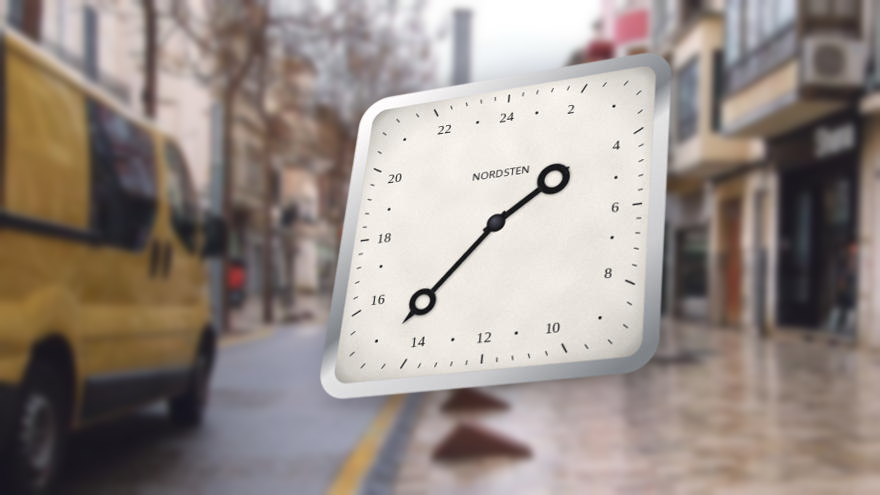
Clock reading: 3h37
